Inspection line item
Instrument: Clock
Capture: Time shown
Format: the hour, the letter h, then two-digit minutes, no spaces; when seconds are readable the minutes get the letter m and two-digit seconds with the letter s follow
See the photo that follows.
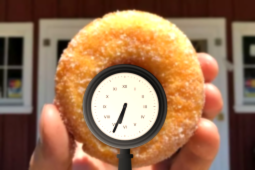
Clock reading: 6h34
